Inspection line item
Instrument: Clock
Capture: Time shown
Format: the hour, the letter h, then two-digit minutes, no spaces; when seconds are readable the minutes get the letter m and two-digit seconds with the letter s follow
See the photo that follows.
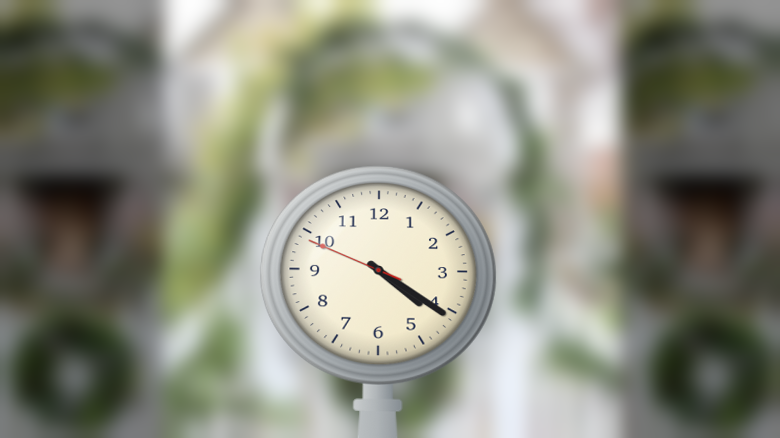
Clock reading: 4h20m49s
